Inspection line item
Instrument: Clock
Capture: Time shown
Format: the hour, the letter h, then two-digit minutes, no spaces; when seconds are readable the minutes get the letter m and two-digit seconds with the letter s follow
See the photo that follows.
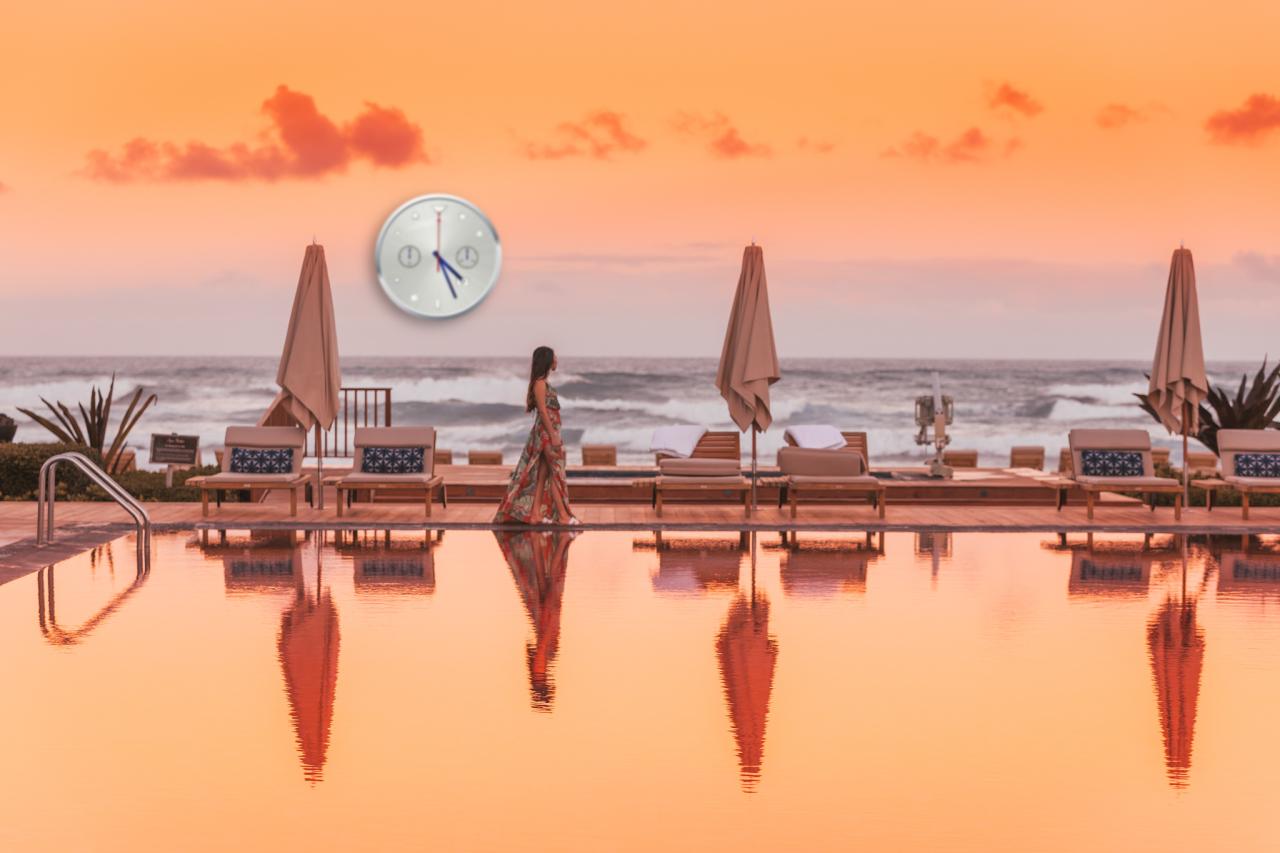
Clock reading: 4h26
